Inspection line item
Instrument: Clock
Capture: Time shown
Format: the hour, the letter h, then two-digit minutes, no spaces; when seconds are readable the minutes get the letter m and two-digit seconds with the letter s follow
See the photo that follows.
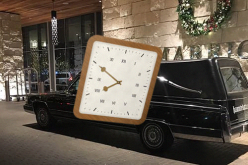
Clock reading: 7h50
